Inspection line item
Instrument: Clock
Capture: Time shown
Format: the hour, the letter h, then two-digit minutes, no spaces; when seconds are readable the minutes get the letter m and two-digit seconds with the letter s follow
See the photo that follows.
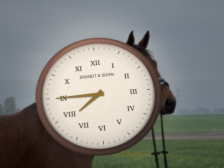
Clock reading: 7h45
